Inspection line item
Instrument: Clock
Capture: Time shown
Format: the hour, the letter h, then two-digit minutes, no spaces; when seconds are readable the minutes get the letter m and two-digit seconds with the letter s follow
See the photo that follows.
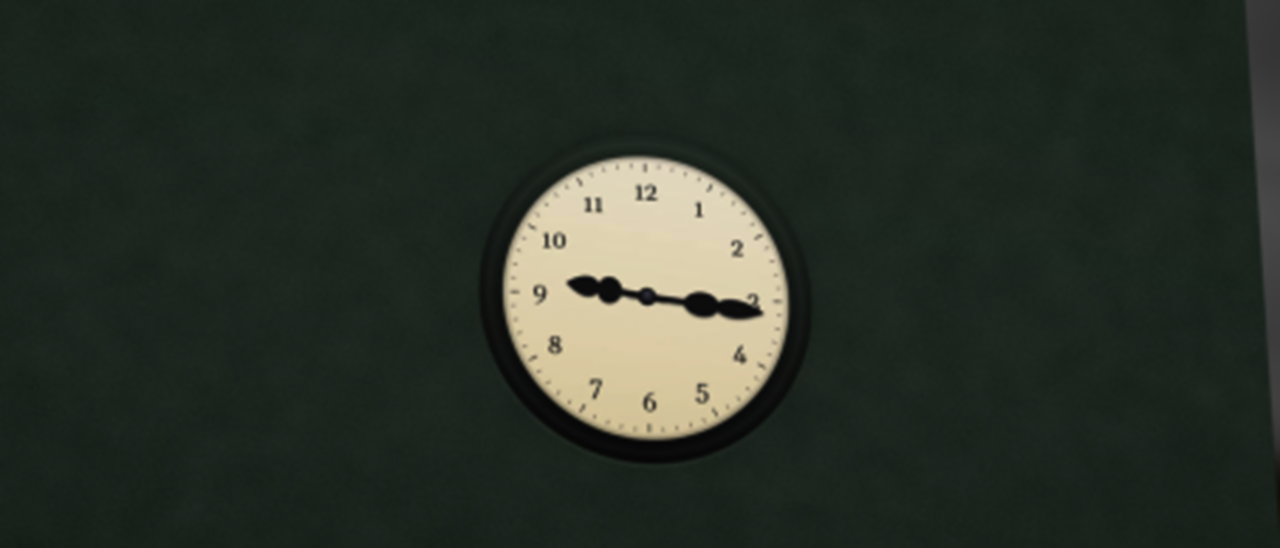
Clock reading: 9h16
